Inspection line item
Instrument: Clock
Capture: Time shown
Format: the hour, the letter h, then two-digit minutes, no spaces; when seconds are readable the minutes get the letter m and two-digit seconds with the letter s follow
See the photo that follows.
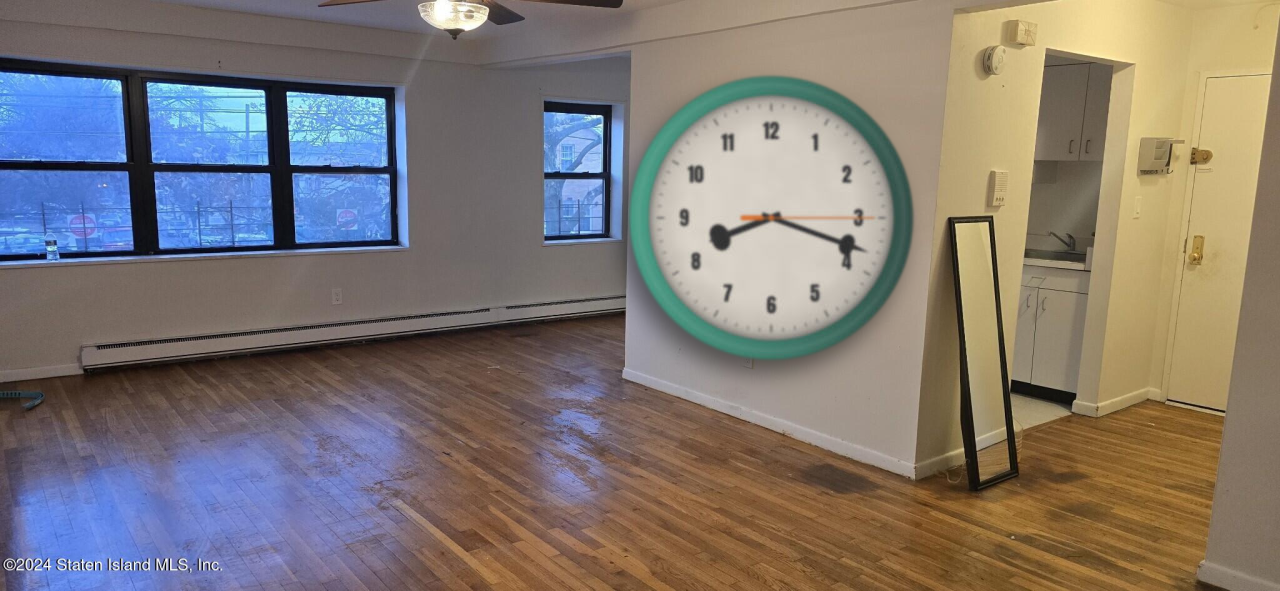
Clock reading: 8h18m15s
